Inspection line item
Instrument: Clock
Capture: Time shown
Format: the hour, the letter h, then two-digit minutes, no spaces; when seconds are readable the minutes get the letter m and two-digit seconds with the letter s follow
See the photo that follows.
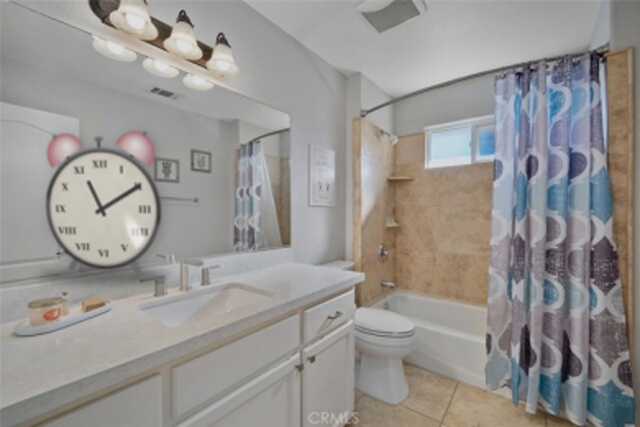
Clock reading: 11h10
